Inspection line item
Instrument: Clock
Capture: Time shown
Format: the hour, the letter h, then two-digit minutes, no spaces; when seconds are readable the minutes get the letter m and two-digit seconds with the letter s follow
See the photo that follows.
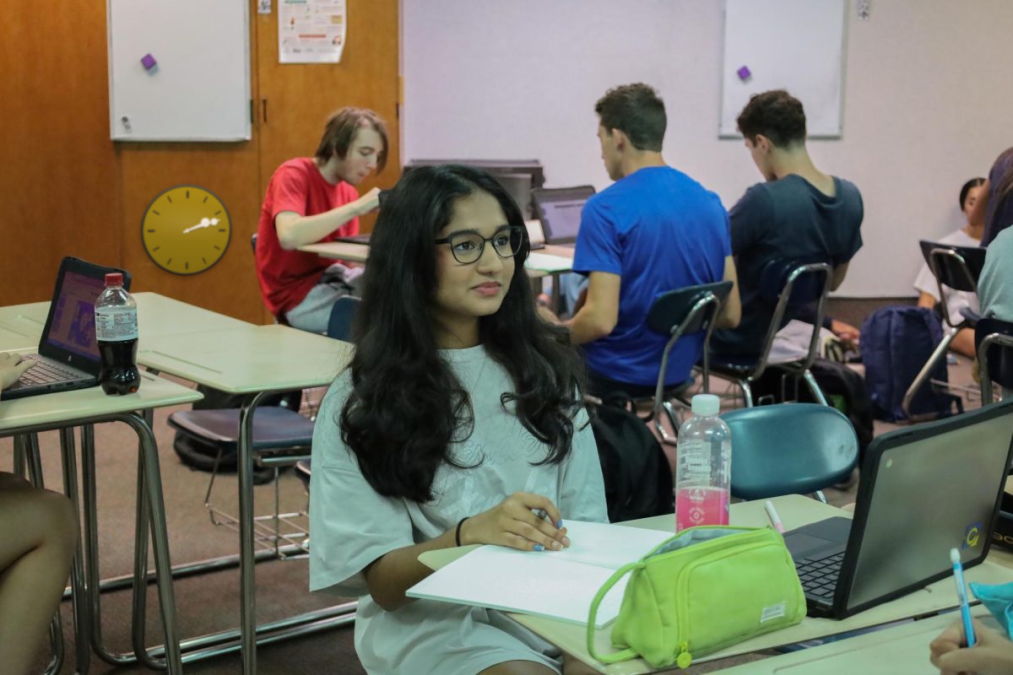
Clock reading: 2h12
